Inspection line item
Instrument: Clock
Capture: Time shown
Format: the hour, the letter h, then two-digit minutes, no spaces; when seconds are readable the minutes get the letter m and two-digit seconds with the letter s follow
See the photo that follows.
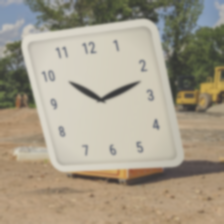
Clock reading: 10h12
